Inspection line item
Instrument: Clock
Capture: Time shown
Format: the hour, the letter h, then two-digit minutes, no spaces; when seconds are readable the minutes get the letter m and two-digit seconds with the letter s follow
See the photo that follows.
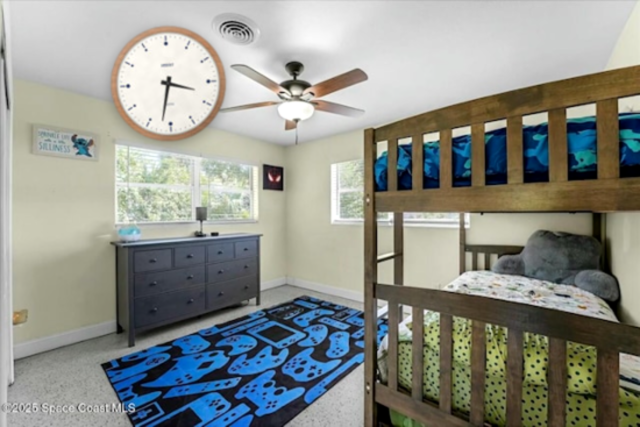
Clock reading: 3h32
